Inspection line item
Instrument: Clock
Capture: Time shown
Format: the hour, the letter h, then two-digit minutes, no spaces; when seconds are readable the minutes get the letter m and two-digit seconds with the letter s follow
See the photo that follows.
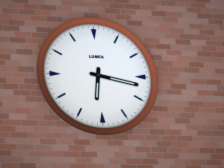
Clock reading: 6h17
